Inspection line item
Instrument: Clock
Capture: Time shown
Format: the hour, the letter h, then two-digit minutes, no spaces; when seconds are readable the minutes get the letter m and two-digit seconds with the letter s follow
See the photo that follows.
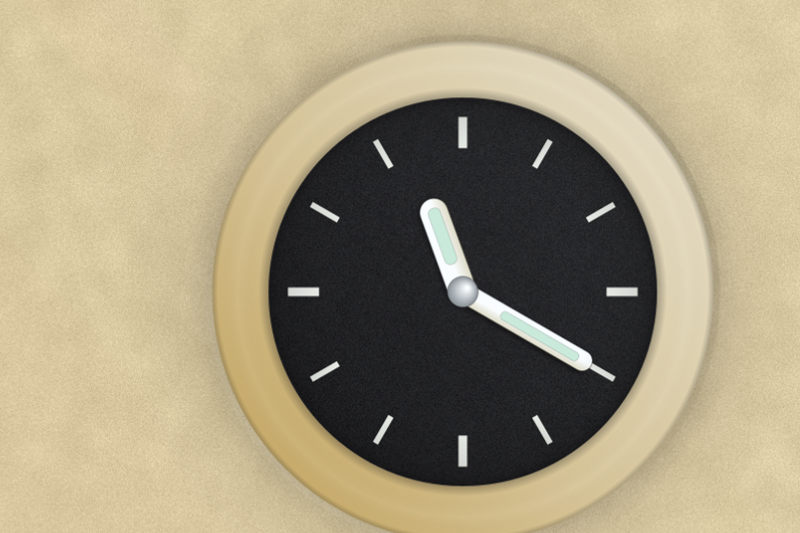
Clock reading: 11h20
